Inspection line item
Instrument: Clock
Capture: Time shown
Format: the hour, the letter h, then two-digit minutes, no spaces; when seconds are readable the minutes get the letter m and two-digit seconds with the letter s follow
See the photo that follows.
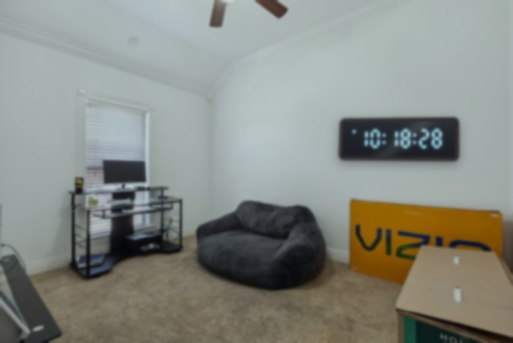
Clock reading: 10h18m28s
